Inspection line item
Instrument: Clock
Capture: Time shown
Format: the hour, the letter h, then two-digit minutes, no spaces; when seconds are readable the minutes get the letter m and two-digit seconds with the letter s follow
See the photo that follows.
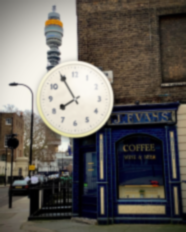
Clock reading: 7h55
